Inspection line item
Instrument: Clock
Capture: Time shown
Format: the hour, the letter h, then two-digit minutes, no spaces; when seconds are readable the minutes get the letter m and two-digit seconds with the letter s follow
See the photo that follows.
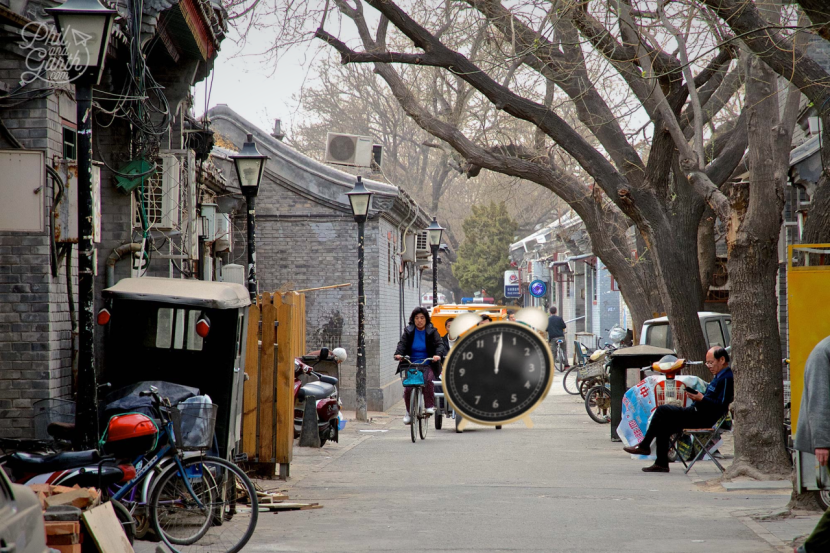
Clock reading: 12h01
